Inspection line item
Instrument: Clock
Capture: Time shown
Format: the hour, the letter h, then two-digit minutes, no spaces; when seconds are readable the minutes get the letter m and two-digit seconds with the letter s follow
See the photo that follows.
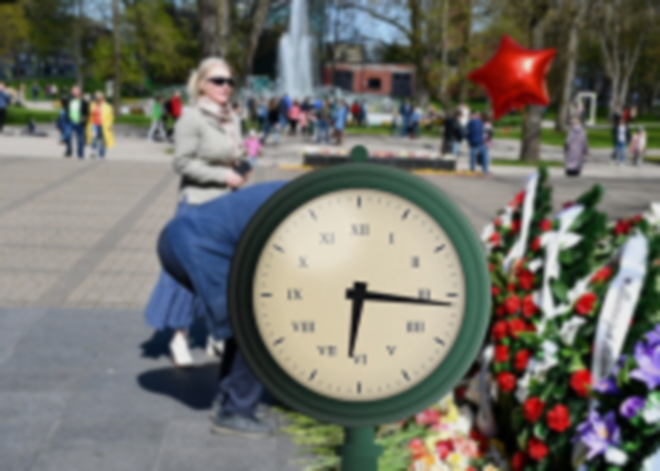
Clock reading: 6h16
